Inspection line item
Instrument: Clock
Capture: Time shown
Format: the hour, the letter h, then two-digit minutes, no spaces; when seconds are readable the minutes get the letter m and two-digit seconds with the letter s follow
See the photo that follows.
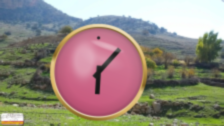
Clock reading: 6h07
